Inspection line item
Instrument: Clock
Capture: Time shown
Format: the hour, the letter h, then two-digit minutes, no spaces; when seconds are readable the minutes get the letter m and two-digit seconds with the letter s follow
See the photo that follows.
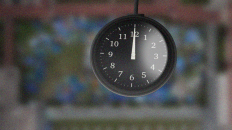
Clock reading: 12h00
